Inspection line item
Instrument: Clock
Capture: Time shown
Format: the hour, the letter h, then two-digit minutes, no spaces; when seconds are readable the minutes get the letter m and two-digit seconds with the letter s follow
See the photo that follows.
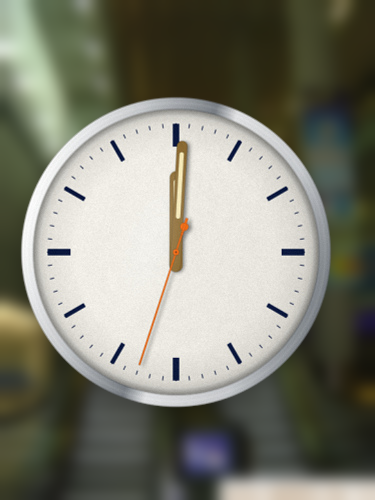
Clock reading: 12h00m33s
